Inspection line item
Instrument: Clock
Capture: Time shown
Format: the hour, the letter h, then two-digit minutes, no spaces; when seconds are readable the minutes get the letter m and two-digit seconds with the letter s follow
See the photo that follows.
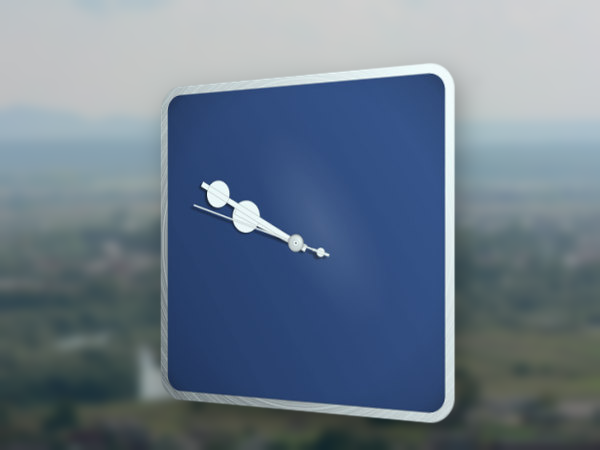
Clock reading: 9h49m48s
